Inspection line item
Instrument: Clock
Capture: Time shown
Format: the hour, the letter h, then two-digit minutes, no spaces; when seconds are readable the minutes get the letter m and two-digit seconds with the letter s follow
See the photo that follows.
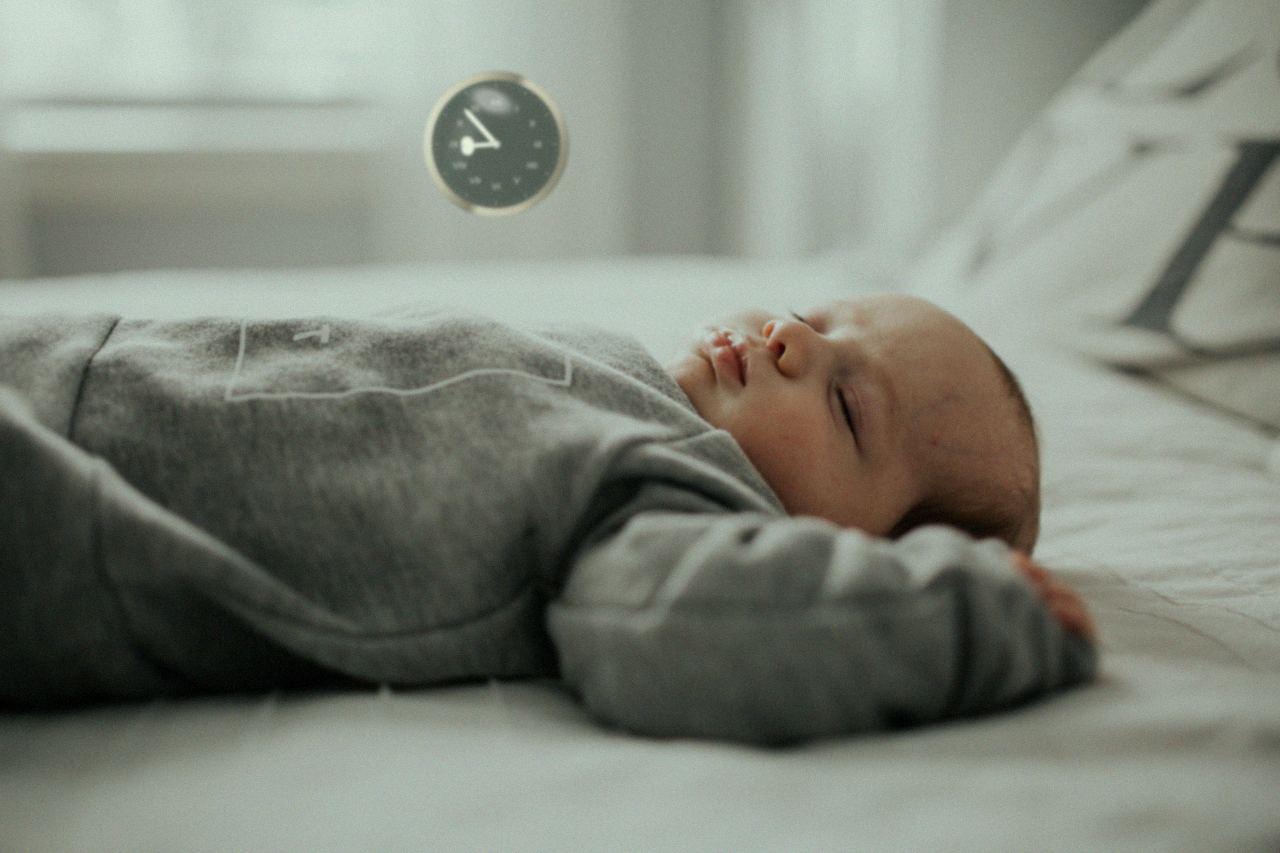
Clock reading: 8h53
